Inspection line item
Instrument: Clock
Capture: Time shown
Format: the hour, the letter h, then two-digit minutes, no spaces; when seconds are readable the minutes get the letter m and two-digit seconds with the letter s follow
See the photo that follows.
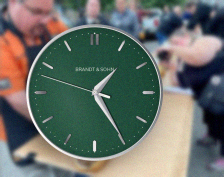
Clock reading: 1h24m48s
